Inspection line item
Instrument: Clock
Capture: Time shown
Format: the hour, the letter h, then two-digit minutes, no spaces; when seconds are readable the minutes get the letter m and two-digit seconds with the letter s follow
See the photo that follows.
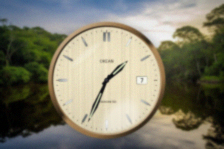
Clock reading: 1h34
